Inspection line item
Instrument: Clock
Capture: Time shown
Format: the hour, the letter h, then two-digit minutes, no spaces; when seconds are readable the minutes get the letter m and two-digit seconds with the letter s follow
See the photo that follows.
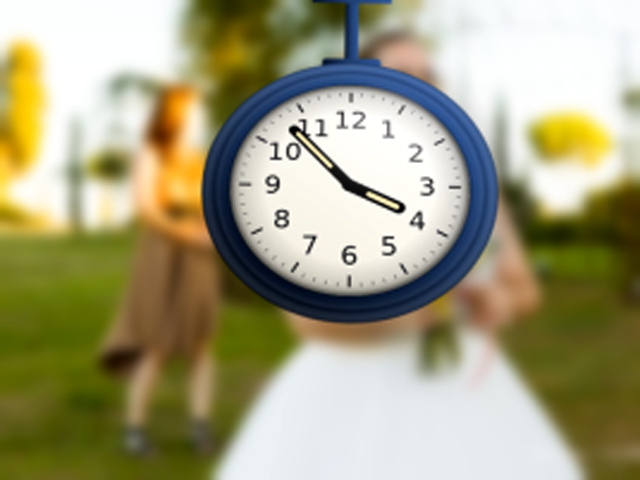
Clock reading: 3h53
